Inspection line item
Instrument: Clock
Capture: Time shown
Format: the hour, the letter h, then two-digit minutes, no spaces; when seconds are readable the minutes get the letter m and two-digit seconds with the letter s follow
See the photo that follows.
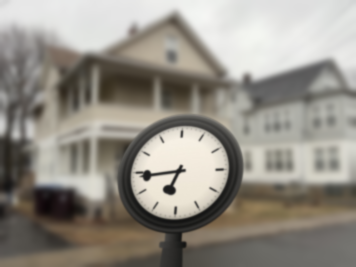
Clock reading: 6h44
